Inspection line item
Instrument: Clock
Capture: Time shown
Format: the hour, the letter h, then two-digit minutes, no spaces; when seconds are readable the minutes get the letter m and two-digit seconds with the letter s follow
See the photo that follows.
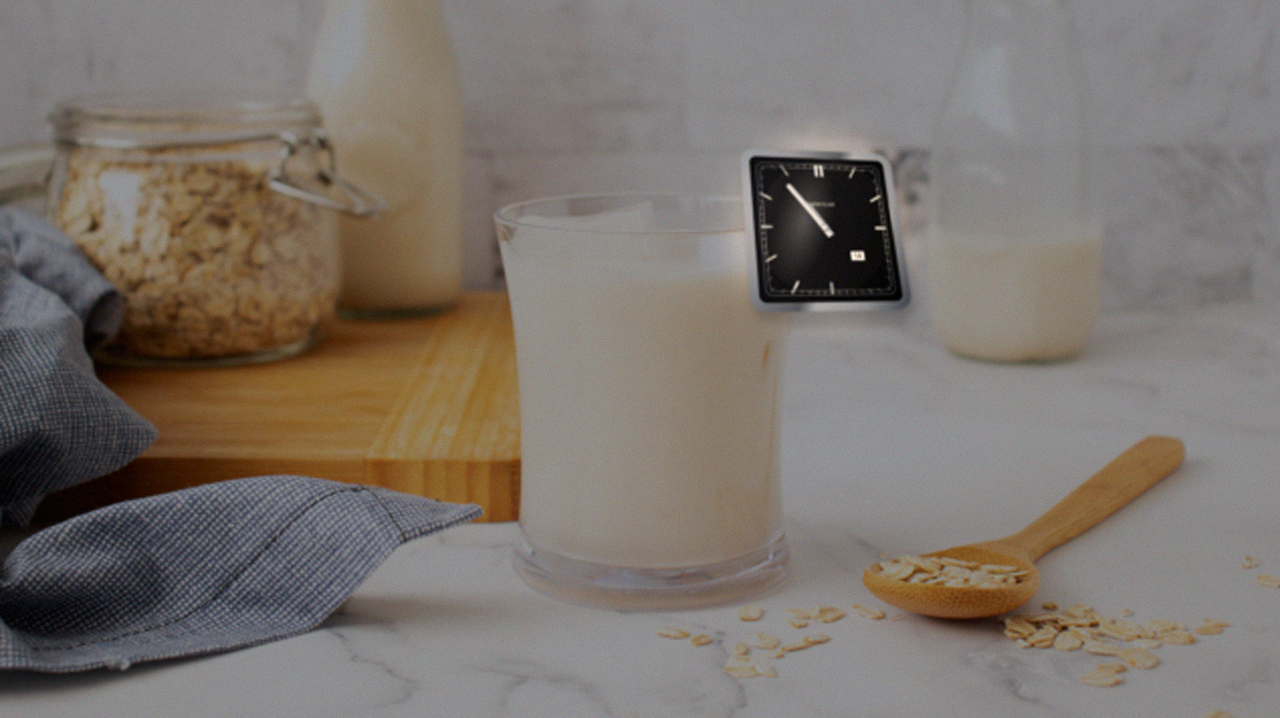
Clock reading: 10h54
